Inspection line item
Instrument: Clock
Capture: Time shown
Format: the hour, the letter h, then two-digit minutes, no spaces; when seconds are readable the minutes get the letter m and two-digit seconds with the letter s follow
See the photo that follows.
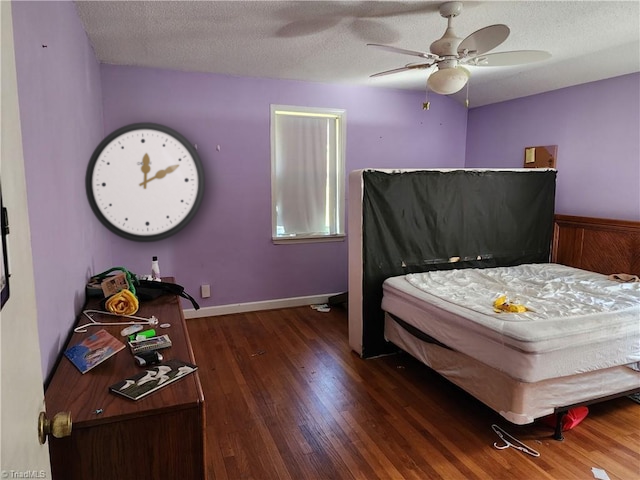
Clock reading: 12h11
